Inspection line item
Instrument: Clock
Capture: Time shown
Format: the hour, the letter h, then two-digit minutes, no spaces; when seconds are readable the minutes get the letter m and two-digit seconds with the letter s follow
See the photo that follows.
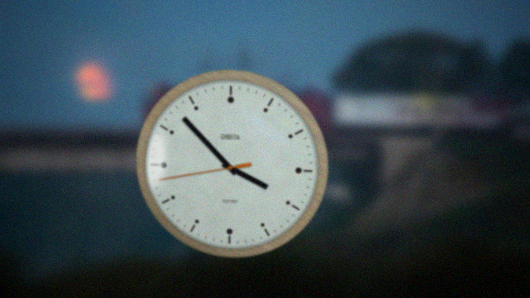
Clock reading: 3h52m43s
